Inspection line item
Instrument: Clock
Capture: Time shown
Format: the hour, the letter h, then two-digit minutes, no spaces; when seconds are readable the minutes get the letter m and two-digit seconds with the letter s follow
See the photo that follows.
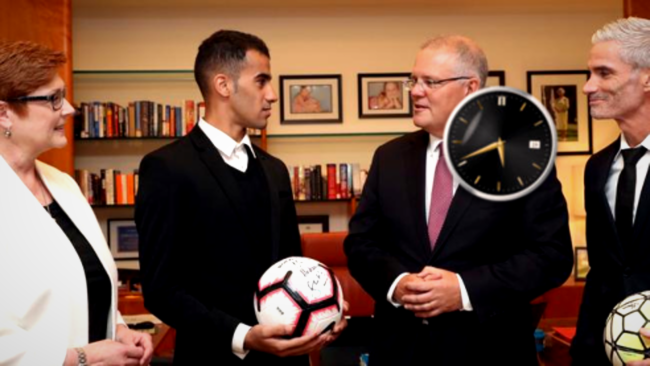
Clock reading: 5h41
